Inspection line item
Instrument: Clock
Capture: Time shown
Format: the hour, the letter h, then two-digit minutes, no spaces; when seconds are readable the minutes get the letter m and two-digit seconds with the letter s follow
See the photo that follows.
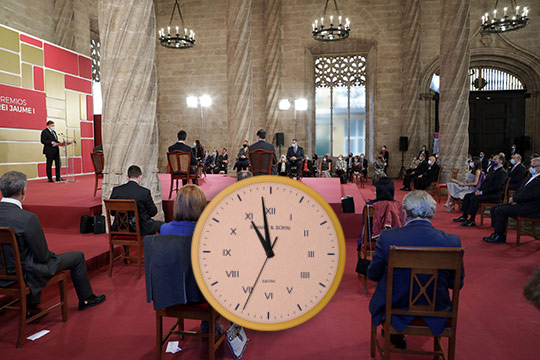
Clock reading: 10h58m34s
